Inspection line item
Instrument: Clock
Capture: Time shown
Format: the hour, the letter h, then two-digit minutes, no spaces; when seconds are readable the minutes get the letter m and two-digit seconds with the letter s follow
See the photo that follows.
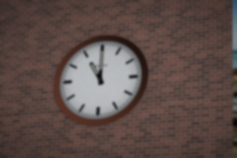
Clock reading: 11h00
